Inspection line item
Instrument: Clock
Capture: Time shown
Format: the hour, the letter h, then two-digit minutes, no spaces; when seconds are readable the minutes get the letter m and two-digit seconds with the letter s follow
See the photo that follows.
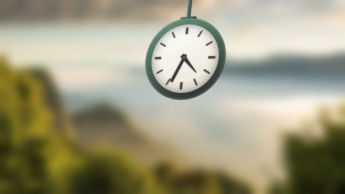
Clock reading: 4h34
